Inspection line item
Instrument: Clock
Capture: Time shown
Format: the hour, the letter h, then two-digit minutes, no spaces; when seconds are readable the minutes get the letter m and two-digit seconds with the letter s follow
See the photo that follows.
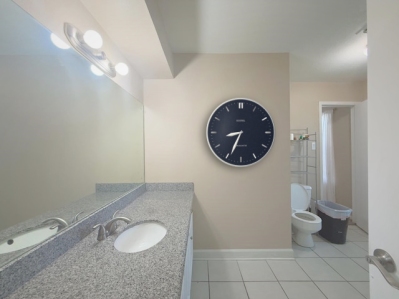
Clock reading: 8h34
